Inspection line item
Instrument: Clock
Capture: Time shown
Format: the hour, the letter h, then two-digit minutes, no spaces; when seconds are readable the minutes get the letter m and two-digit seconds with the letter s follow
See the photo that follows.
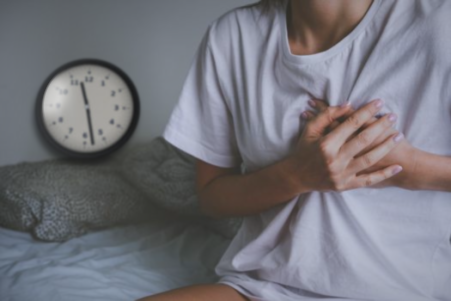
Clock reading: 11h28
